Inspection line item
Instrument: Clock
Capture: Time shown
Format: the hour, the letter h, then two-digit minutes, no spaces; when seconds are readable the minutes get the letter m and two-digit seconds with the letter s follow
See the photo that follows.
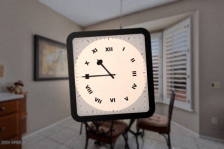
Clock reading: 10h45
